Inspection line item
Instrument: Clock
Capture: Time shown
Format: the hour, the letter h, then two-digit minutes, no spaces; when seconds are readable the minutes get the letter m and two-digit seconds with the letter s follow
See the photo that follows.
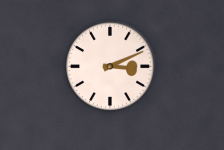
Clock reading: 3h11
